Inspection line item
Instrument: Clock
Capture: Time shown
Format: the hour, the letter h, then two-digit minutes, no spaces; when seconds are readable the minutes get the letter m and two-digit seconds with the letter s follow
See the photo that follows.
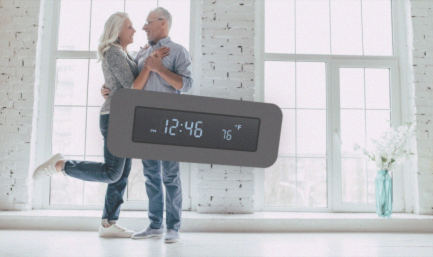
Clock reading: 12h46
